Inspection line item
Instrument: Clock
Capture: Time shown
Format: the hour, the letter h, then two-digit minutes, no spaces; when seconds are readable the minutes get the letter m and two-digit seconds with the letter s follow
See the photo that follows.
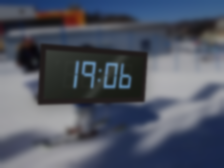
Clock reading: 19h06
